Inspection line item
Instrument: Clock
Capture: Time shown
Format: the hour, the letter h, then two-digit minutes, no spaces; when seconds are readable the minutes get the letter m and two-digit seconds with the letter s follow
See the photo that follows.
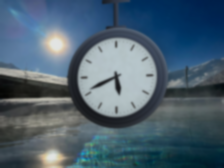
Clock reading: 5h41
